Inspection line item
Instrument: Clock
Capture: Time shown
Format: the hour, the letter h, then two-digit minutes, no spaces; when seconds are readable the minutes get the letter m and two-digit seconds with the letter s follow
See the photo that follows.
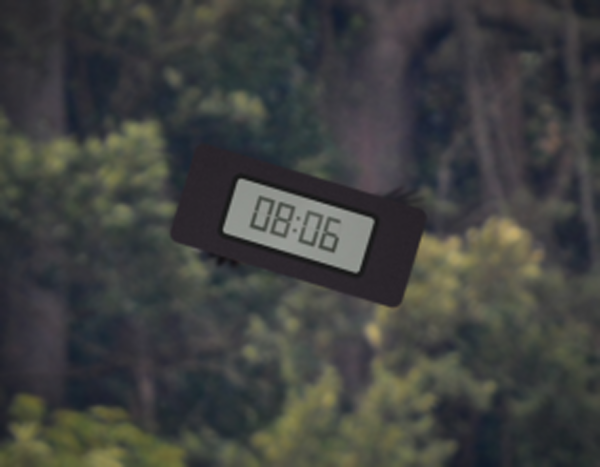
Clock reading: 8h06
